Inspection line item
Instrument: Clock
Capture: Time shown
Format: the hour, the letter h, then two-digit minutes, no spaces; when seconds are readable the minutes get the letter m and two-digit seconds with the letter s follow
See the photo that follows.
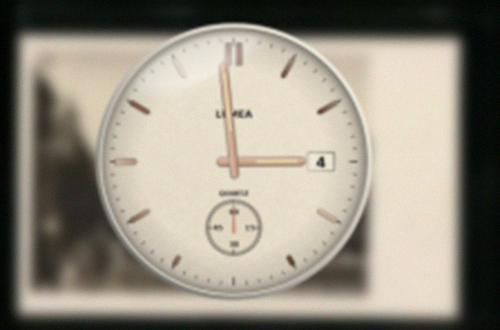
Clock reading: 2h59
